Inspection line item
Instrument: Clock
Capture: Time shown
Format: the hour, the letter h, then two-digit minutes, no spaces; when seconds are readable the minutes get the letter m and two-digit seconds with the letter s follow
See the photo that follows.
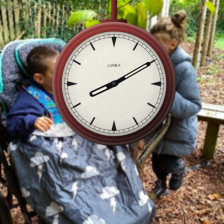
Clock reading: 8h10
